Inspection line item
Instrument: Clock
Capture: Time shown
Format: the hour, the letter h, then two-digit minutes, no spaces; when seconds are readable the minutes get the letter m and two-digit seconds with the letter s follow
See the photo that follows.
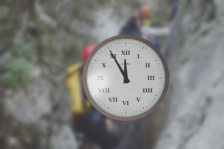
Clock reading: 11h55
